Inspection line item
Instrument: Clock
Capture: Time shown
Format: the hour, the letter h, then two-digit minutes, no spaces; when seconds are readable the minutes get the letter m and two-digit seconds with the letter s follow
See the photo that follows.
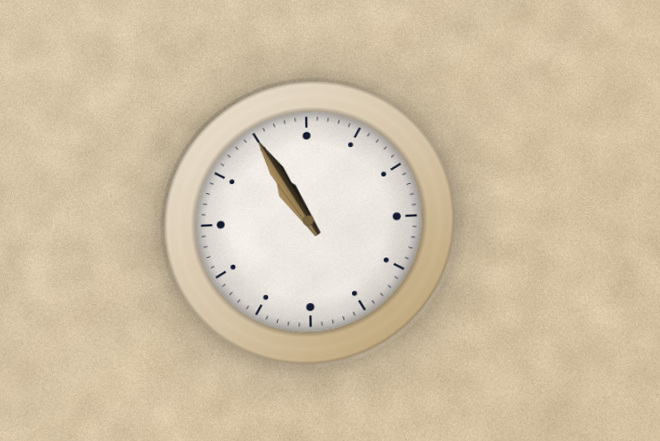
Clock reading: 10h55
